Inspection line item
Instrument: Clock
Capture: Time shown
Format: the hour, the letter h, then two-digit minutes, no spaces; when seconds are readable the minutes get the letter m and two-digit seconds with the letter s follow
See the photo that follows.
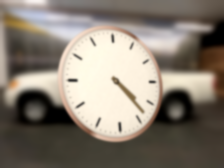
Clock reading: 4h23
